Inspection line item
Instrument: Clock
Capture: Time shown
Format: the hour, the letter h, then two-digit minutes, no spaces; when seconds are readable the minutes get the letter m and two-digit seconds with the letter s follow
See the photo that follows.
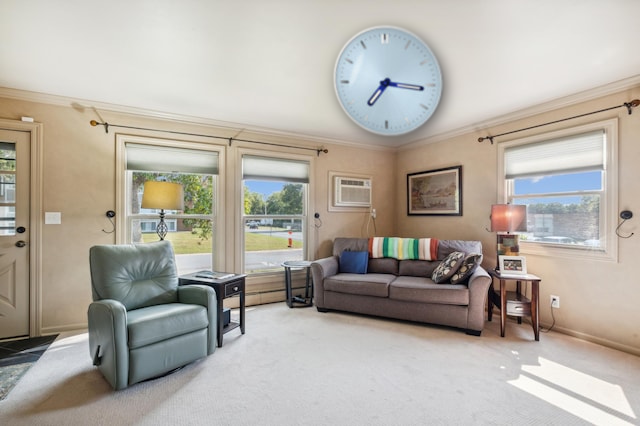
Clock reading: 7h16
